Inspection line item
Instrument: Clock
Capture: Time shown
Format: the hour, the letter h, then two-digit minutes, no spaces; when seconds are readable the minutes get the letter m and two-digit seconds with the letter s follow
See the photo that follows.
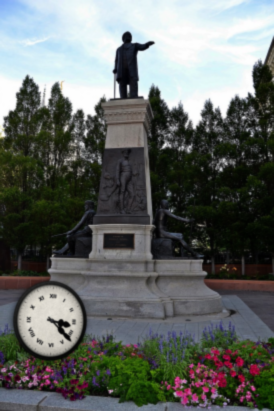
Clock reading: 3h22
